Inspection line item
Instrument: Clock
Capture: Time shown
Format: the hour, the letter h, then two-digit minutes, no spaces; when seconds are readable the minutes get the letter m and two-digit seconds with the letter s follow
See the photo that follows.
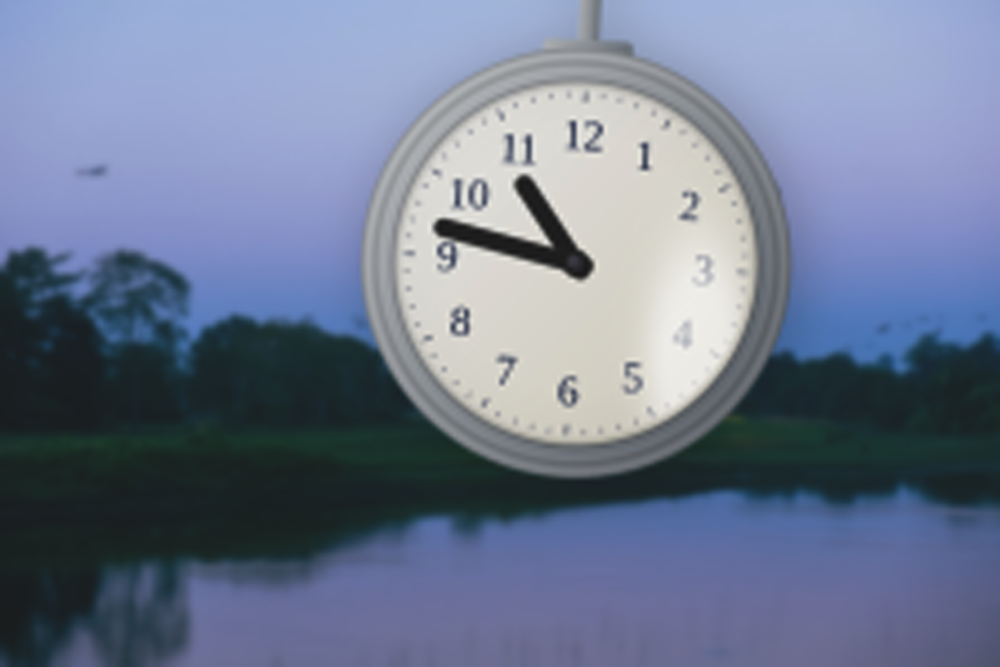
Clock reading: 10h47
